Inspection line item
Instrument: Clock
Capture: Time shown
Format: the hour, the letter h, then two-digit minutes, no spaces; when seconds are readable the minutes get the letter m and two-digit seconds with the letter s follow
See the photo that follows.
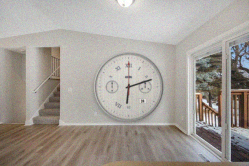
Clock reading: 6h12
